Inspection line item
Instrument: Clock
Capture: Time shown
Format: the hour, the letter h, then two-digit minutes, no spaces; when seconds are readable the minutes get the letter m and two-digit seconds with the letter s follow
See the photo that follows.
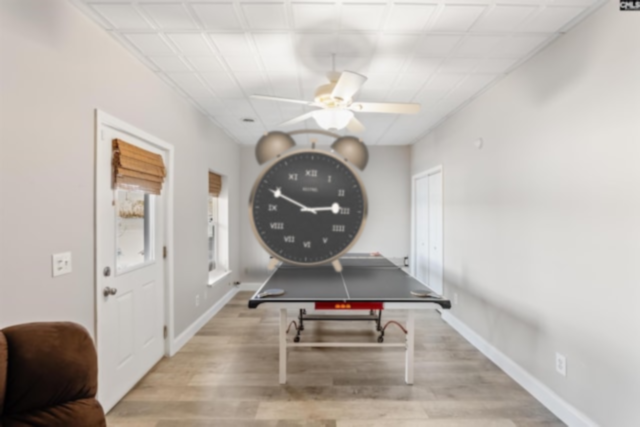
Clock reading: 2h49
